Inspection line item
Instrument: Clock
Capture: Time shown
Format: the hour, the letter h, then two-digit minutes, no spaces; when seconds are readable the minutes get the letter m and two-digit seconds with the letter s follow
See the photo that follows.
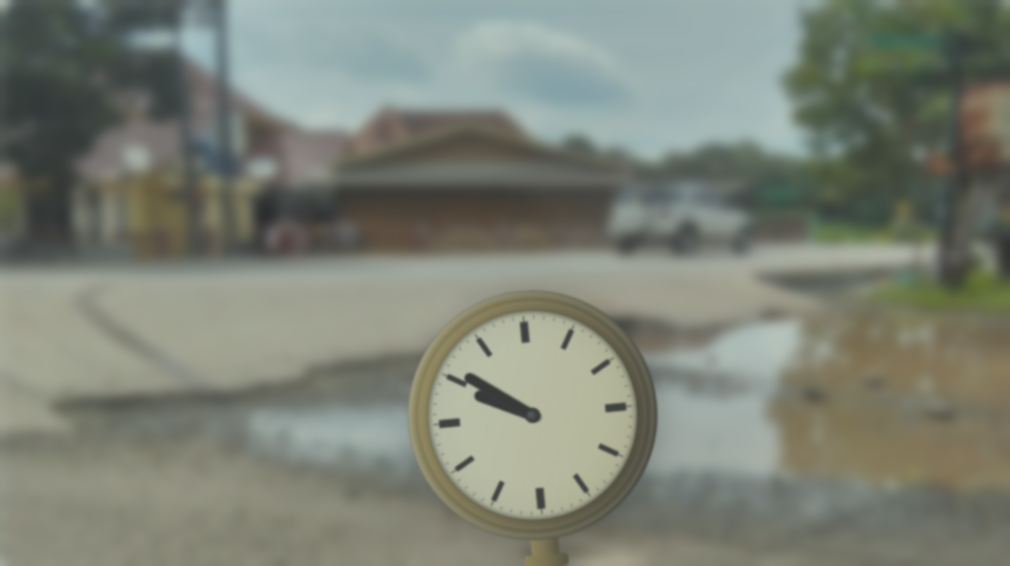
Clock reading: 9h51
